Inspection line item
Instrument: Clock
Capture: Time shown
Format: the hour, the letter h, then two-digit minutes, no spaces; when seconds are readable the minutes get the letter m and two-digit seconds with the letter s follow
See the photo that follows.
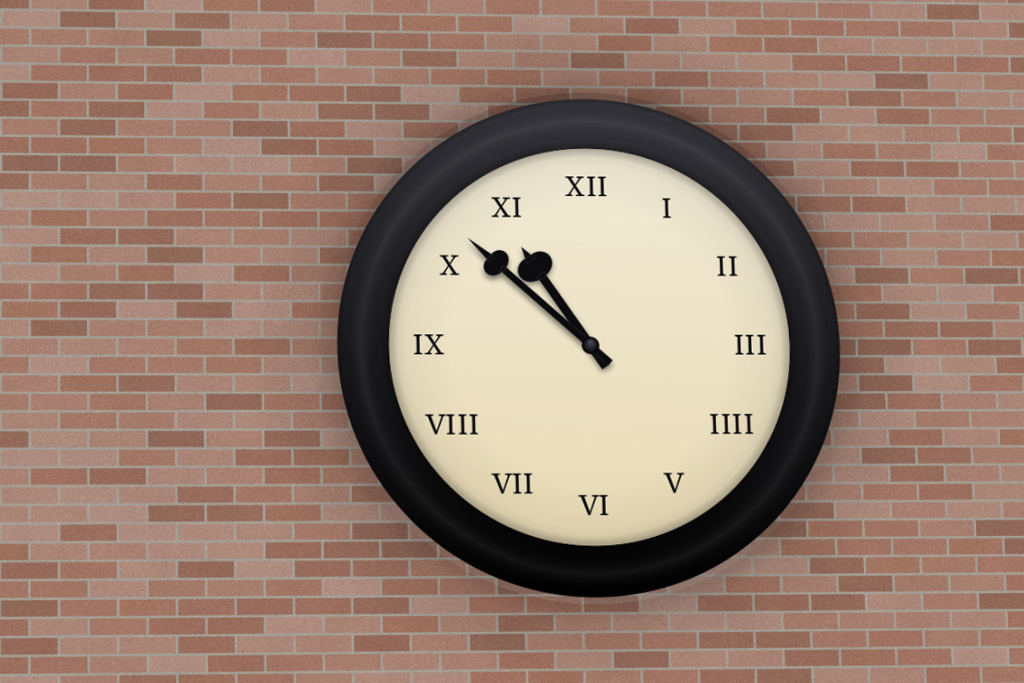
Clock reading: 10h52
